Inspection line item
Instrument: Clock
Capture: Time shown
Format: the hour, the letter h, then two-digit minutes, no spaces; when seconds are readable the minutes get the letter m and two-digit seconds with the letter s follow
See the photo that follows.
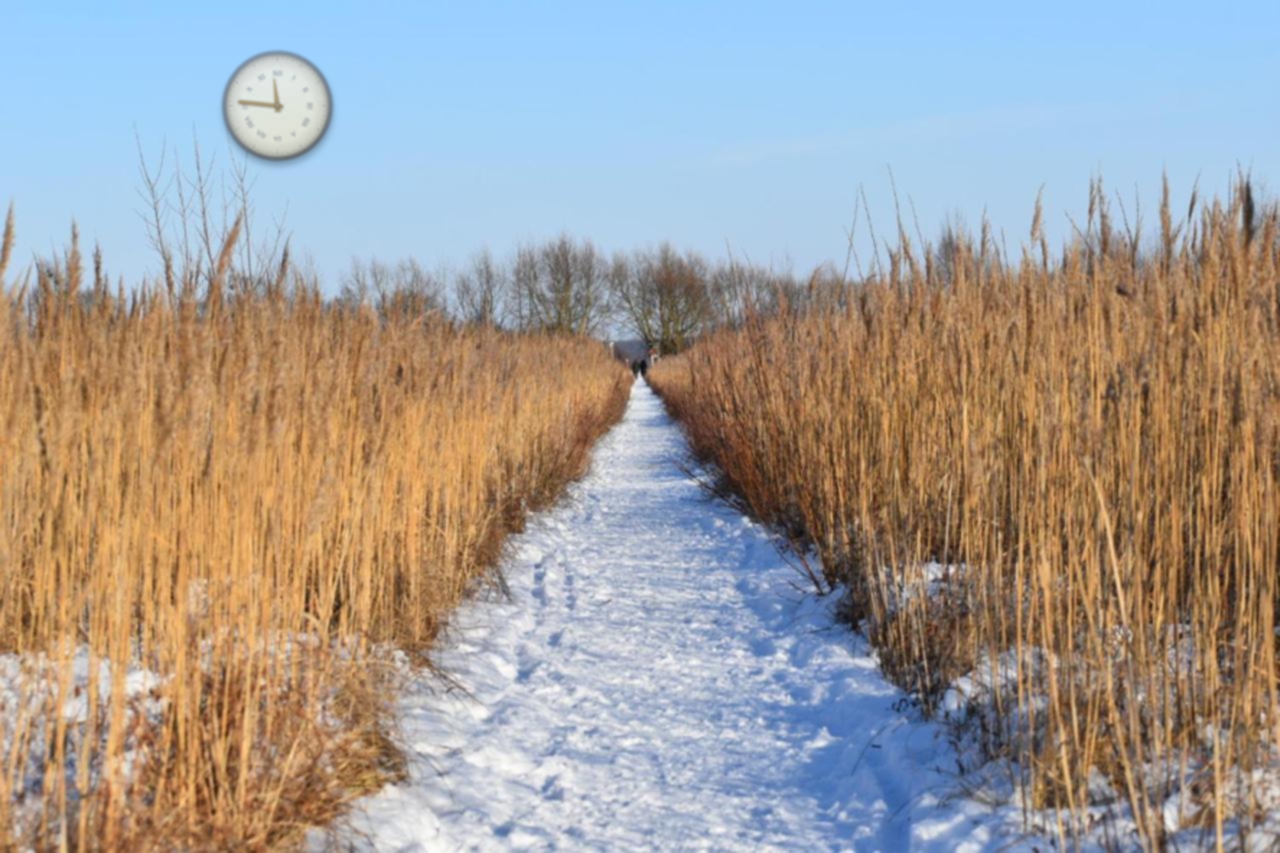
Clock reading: 11h46
